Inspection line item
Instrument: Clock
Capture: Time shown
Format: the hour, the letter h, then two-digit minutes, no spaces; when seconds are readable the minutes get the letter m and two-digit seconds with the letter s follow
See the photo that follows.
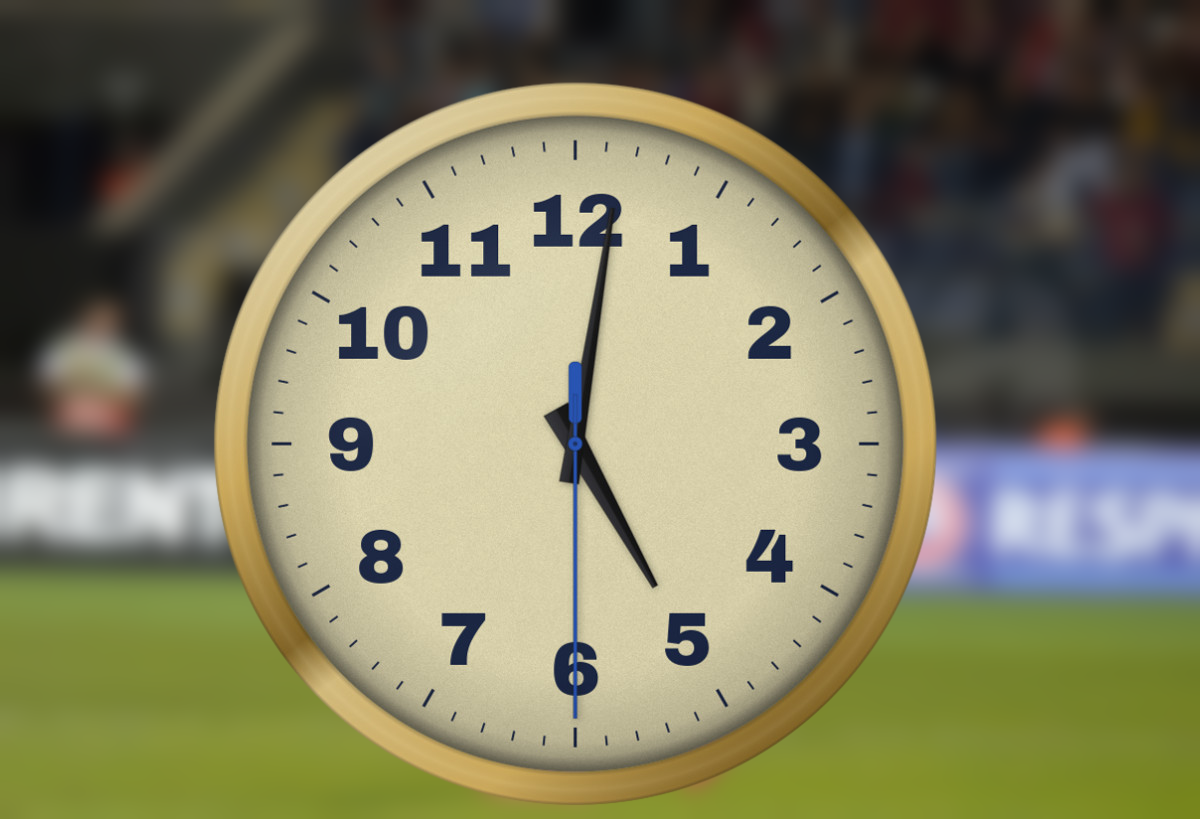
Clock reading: 5h01m30s
